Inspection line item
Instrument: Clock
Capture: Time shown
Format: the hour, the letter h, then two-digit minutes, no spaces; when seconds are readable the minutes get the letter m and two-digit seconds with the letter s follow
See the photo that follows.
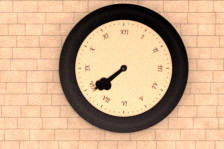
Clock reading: 7h39
